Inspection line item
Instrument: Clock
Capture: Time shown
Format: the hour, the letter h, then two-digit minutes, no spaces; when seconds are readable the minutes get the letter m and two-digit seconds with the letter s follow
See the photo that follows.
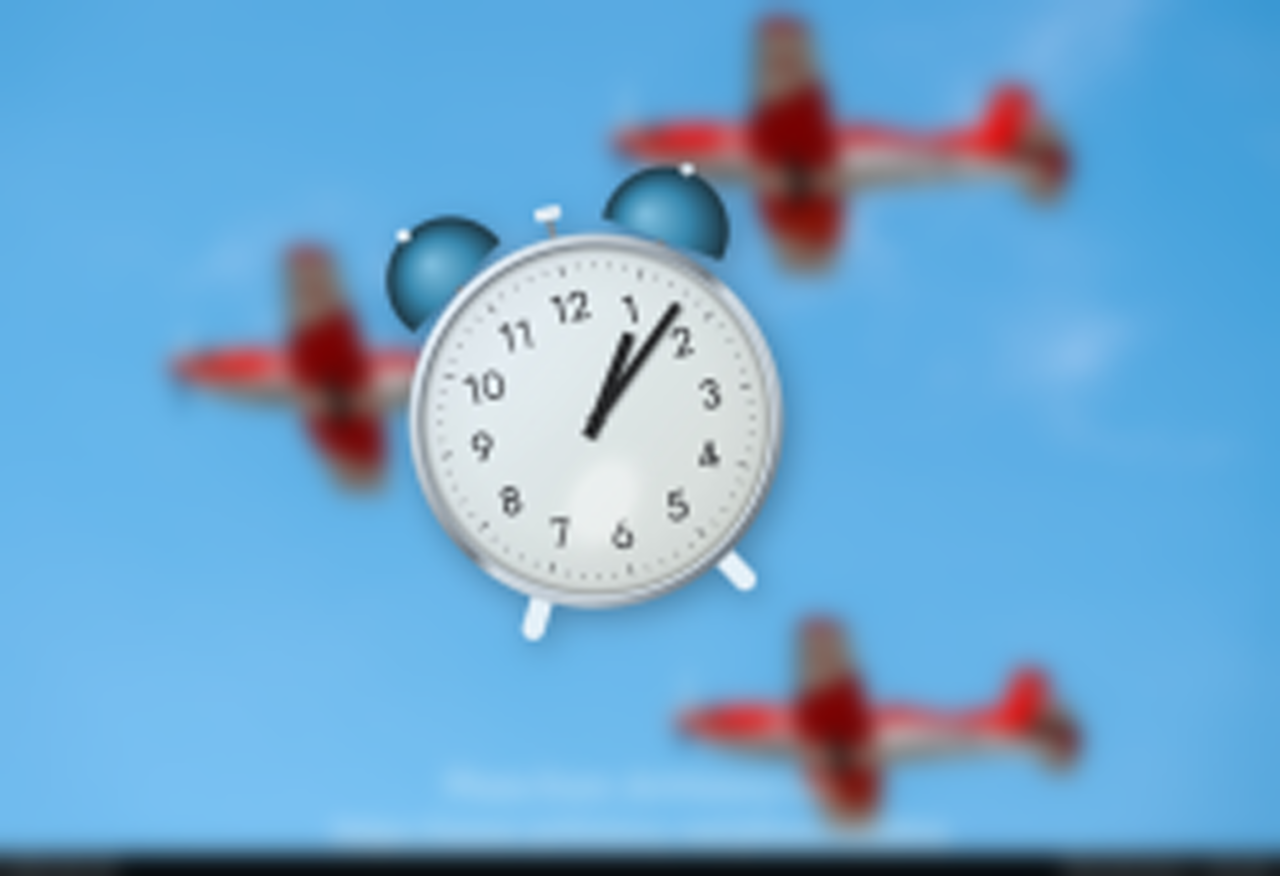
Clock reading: 1h08
